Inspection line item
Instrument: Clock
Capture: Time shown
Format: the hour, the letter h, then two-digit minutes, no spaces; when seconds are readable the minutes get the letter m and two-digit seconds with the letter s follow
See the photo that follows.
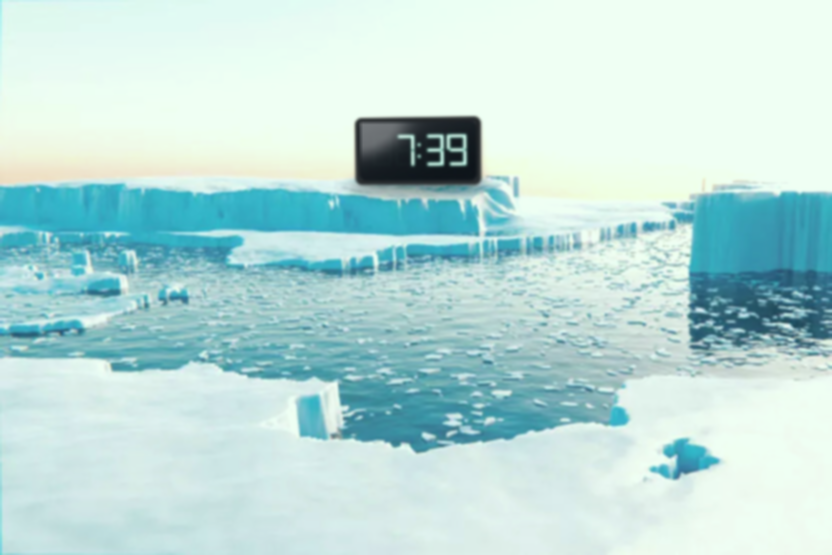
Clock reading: 7h39
